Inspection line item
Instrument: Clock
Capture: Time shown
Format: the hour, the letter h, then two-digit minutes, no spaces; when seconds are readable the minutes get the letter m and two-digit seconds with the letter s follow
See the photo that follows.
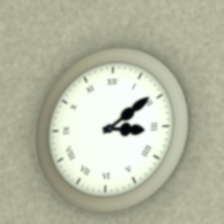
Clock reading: 3h09
